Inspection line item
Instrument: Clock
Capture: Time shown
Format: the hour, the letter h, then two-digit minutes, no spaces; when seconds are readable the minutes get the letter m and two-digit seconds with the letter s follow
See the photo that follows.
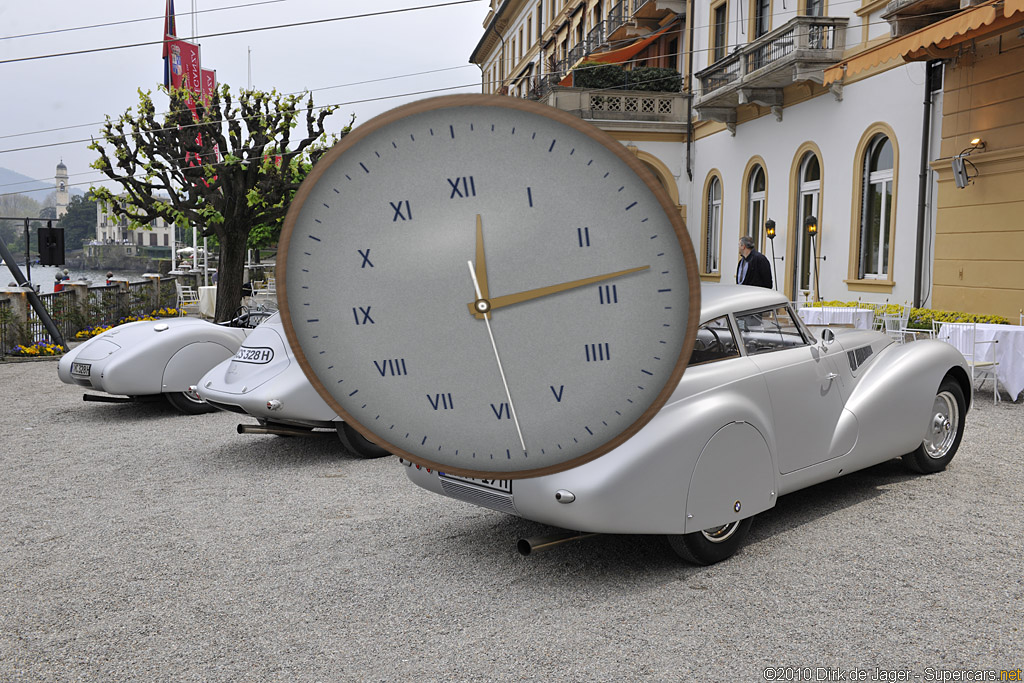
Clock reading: 12h13m29s
